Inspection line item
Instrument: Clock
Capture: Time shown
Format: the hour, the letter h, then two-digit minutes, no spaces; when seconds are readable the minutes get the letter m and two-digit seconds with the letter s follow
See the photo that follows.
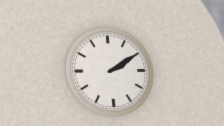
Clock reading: 2h10
